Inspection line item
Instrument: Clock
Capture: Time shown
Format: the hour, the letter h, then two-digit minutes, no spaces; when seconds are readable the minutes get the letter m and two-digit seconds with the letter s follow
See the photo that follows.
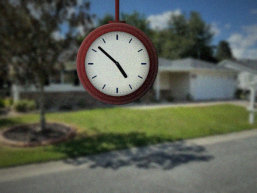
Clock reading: 4h52
